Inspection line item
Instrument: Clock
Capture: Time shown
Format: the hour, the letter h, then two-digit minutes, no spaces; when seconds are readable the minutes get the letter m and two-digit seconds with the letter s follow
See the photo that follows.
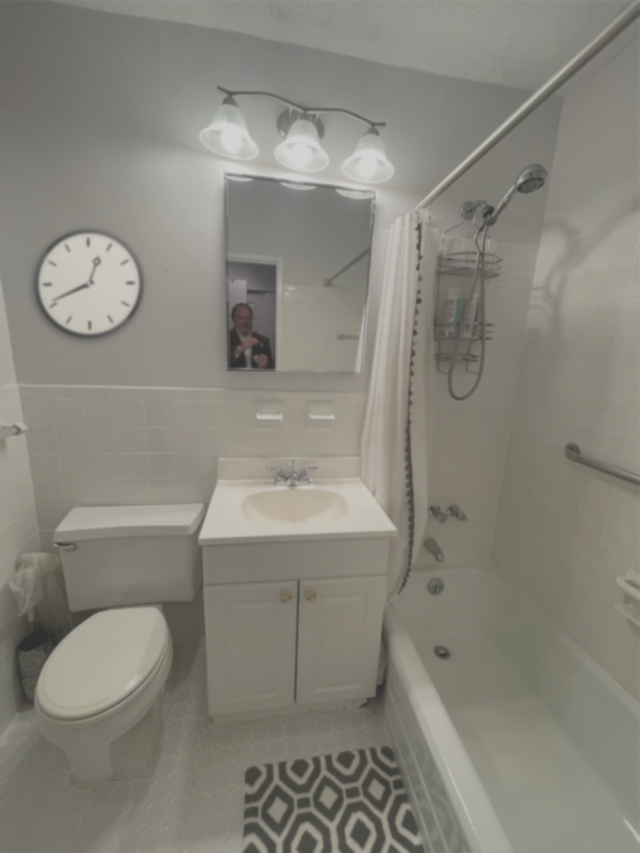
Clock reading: 12h41
